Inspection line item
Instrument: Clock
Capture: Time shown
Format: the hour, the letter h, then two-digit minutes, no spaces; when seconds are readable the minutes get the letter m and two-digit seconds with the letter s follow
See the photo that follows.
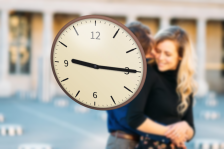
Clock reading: 9h15
